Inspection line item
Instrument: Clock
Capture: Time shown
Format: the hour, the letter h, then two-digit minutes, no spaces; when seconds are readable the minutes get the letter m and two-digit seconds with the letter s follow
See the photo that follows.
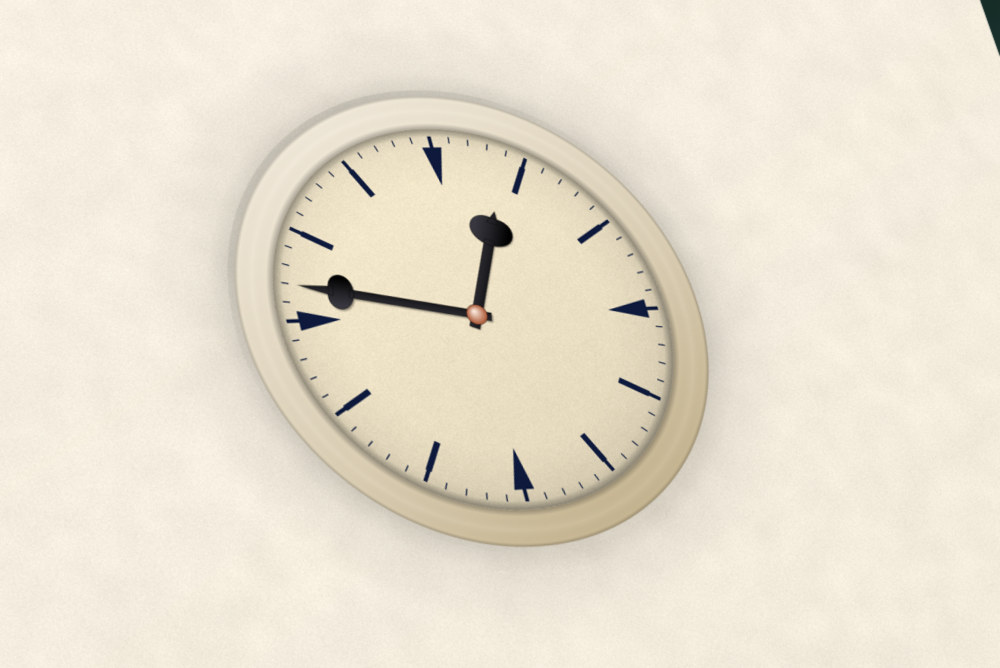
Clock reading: 12h47
